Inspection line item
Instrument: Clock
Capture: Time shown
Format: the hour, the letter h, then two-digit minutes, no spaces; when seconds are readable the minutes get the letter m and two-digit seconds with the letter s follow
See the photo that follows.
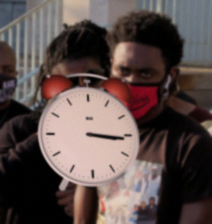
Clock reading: 3h16
